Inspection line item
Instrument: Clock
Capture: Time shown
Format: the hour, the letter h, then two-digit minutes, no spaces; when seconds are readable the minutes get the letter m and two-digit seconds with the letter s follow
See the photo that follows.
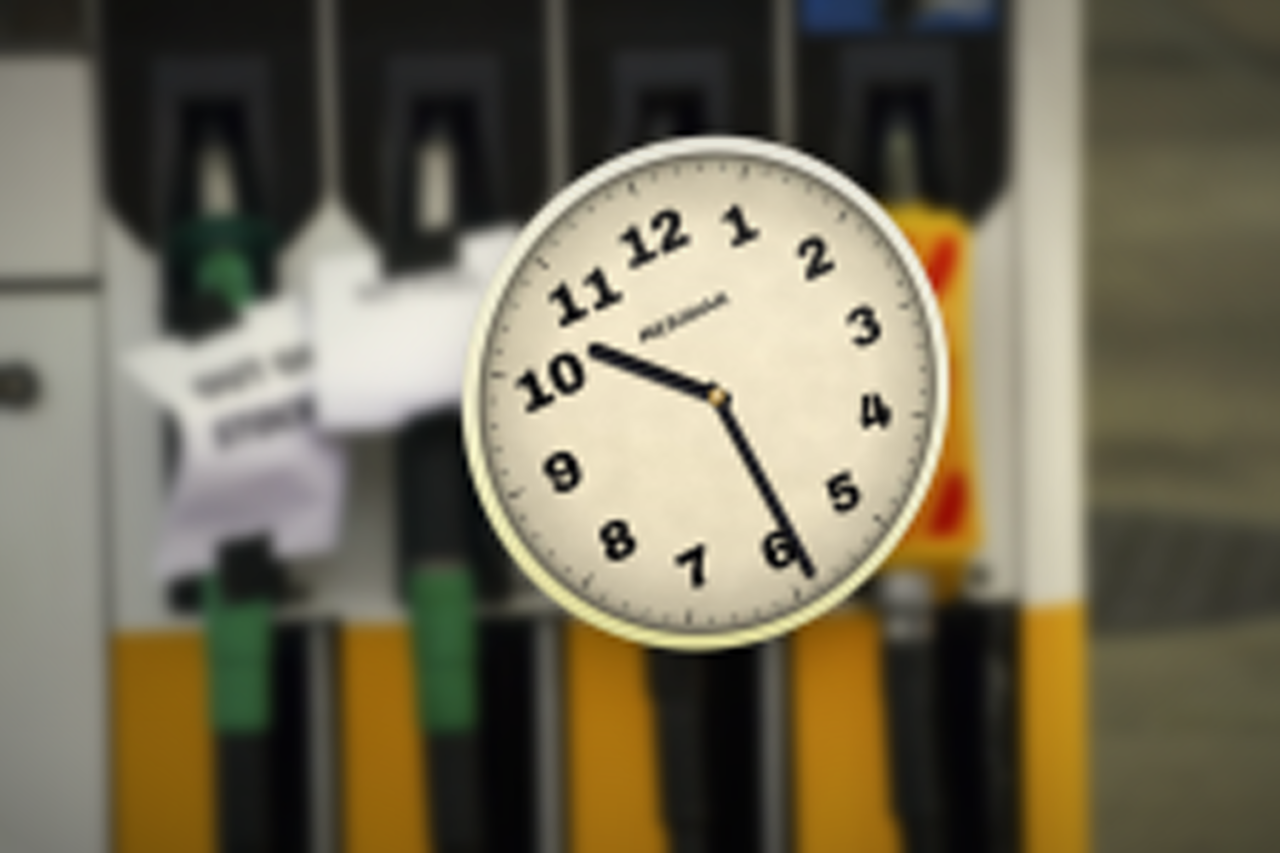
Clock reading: 10h29
